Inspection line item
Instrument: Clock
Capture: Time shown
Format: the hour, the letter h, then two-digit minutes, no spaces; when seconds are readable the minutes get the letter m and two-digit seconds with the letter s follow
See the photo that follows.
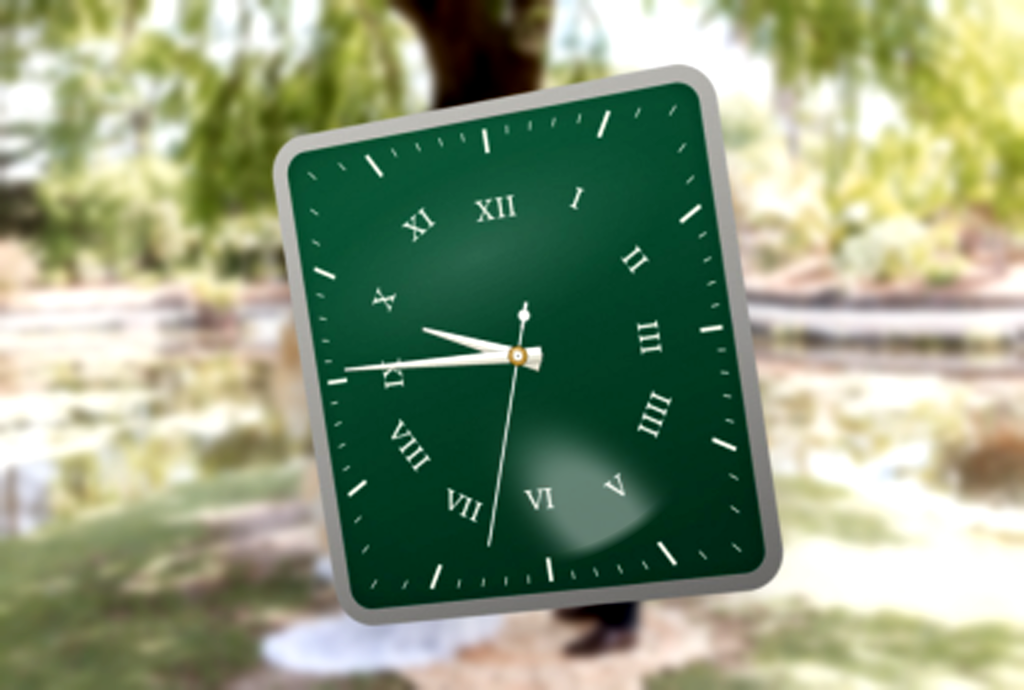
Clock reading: 9h45m33s
